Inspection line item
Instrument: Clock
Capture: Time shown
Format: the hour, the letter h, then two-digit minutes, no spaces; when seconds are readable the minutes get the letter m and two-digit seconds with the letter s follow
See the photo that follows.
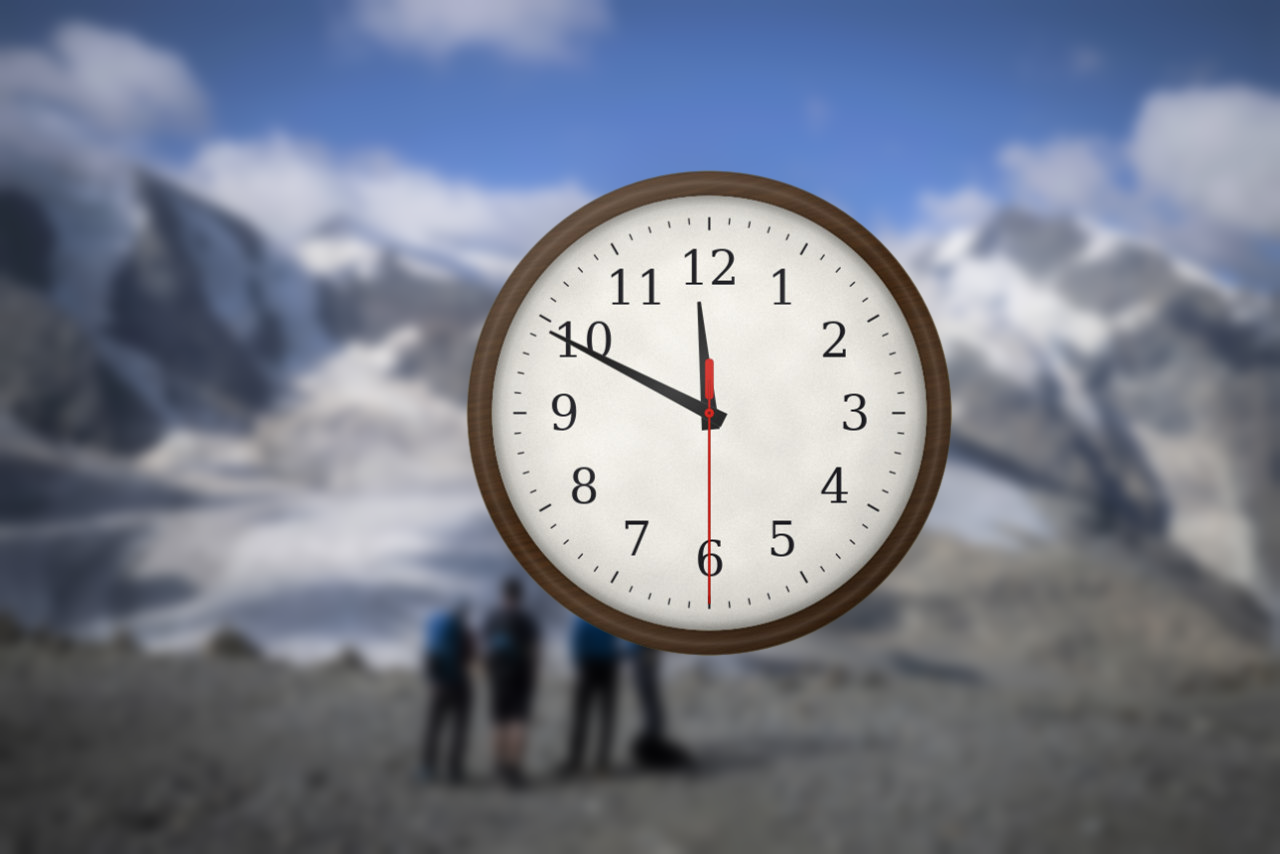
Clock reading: 11h49m30s
